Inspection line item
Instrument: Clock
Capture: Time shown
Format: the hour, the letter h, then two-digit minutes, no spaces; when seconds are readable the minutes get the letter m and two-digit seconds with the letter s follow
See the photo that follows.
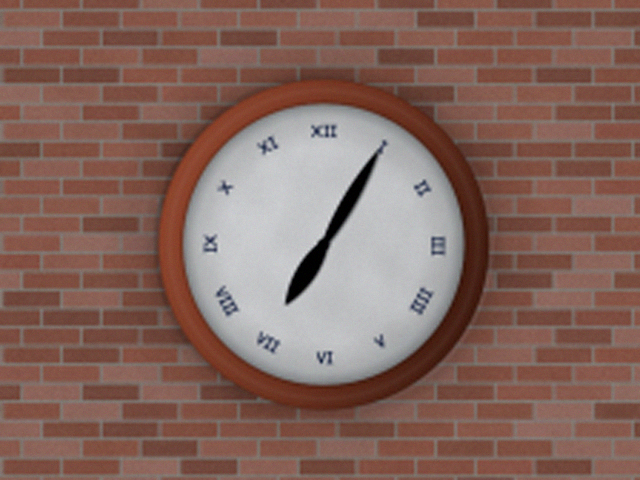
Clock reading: 7h05
